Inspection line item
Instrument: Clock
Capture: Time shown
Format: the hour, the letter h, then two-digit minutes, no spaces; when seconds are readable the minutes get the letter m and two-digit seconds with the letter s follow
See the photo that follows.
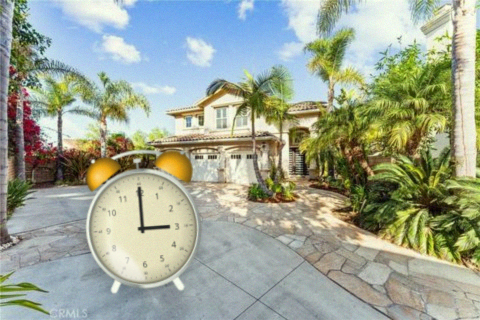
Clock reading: 3h00
